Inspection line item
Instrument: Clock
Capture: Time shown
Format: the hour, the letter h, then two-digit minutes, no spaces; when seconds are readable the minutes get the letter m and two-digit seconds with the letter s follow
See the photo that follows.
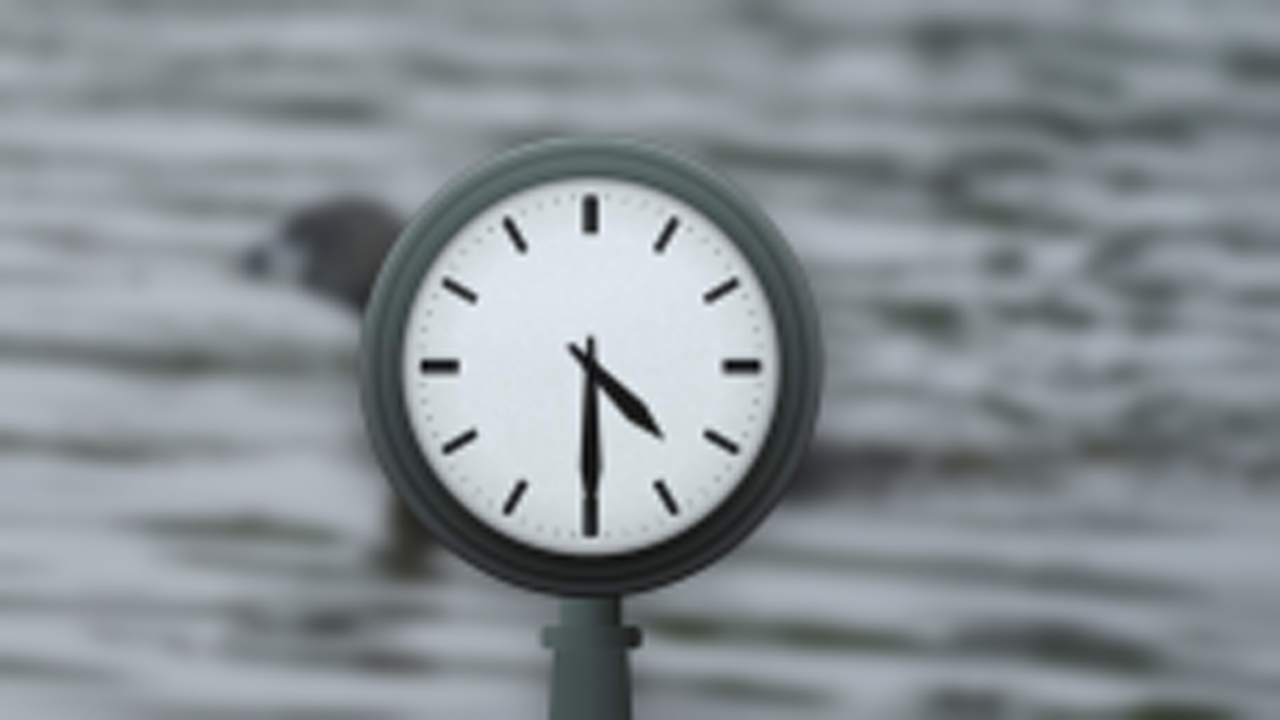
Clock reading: 4h30
